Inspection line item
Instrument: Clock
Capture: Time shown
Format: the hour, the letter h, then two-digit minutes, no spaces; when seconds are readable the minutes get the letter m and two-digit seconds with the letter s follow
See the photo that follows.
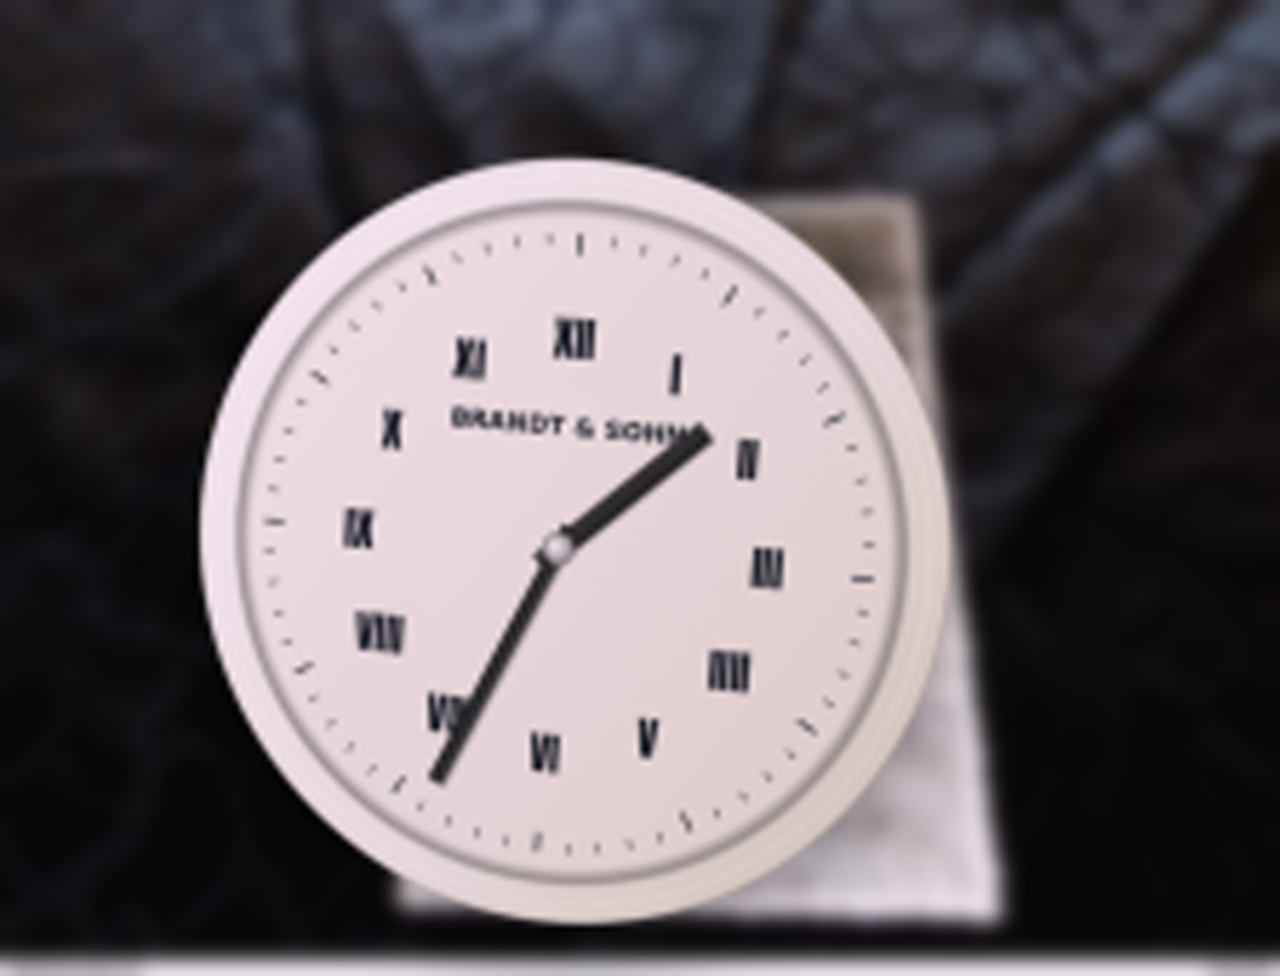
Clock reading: 1h34
